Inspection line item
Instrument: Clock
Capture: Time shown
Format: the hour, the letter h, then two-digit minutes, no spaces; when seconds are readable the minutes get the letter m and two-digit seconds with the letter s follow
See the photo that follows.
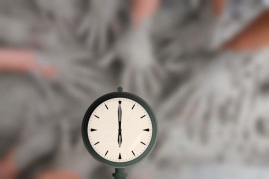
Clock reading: 6h00
